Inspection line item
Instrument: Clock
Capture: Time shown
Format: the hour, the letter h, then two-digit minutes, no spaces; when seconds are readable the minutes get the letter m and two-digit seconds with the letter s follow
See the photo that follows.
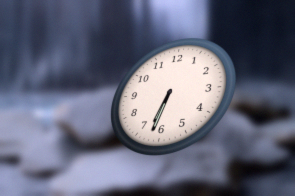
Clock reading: 6h32
